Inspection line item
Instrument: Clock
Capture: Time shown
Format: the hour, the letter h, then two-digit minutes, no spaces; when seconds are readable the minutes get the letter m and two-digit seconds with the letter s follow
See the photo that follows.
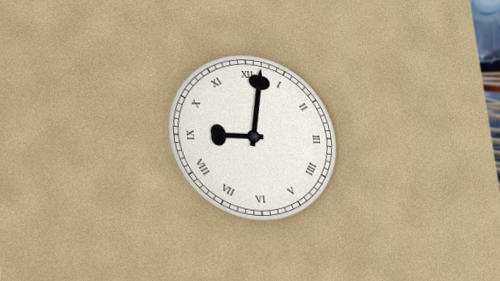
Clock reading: 9h02
